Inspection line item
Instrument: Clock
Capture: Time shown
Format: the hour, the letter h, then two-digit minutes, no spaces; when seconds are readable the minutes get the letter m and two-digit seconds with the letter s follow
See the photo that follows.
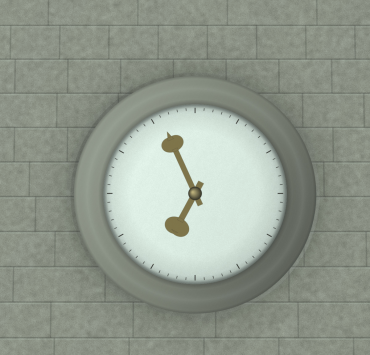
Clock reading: 6h56
